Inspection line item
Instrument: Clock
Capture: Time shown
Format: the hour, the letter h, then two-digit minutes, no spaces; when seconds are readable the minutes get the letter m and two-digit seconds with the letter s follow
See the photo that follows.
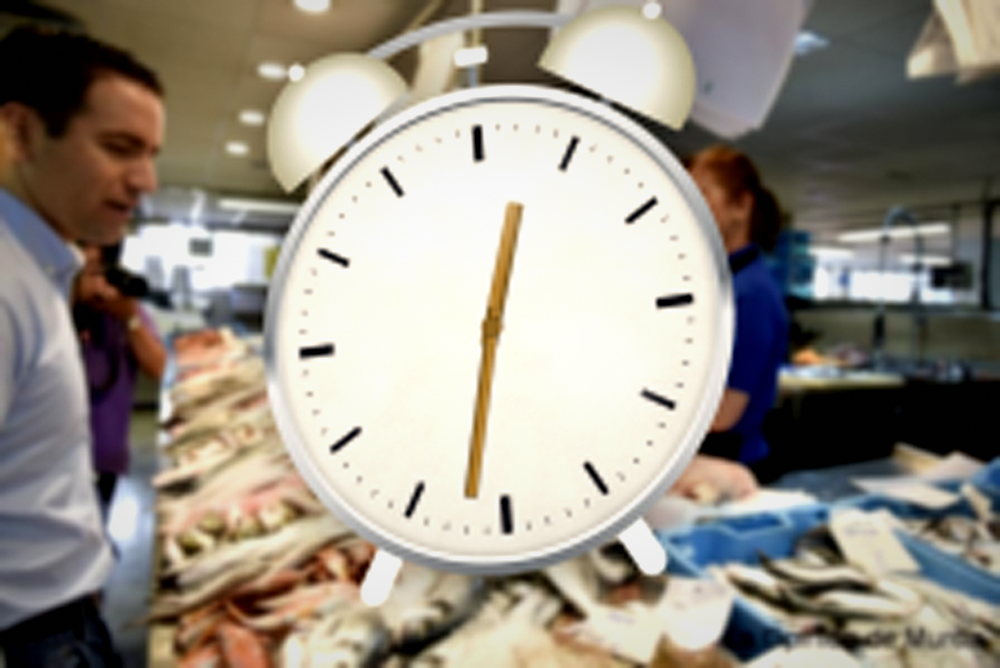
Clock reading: 12h32
